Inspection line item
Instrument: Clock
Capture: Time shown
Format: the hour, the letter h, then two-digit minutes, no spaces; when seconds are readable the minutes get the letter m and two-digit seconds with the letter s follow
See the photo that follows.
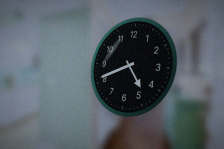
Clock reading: 4h41
